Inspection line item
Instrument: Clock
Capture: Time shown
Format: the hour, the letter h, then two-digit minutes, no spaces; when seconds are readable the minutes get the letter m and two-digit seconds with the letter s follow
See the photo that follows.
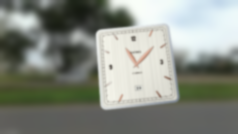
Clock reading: 11h08
